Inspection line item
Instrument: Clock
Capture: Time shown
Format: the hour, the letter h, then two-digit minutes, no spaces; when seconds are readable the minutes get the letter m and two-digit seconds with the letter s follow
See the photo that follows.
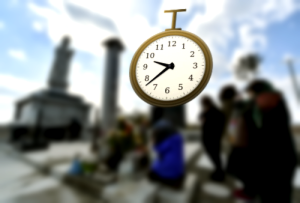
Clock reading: 9h38
